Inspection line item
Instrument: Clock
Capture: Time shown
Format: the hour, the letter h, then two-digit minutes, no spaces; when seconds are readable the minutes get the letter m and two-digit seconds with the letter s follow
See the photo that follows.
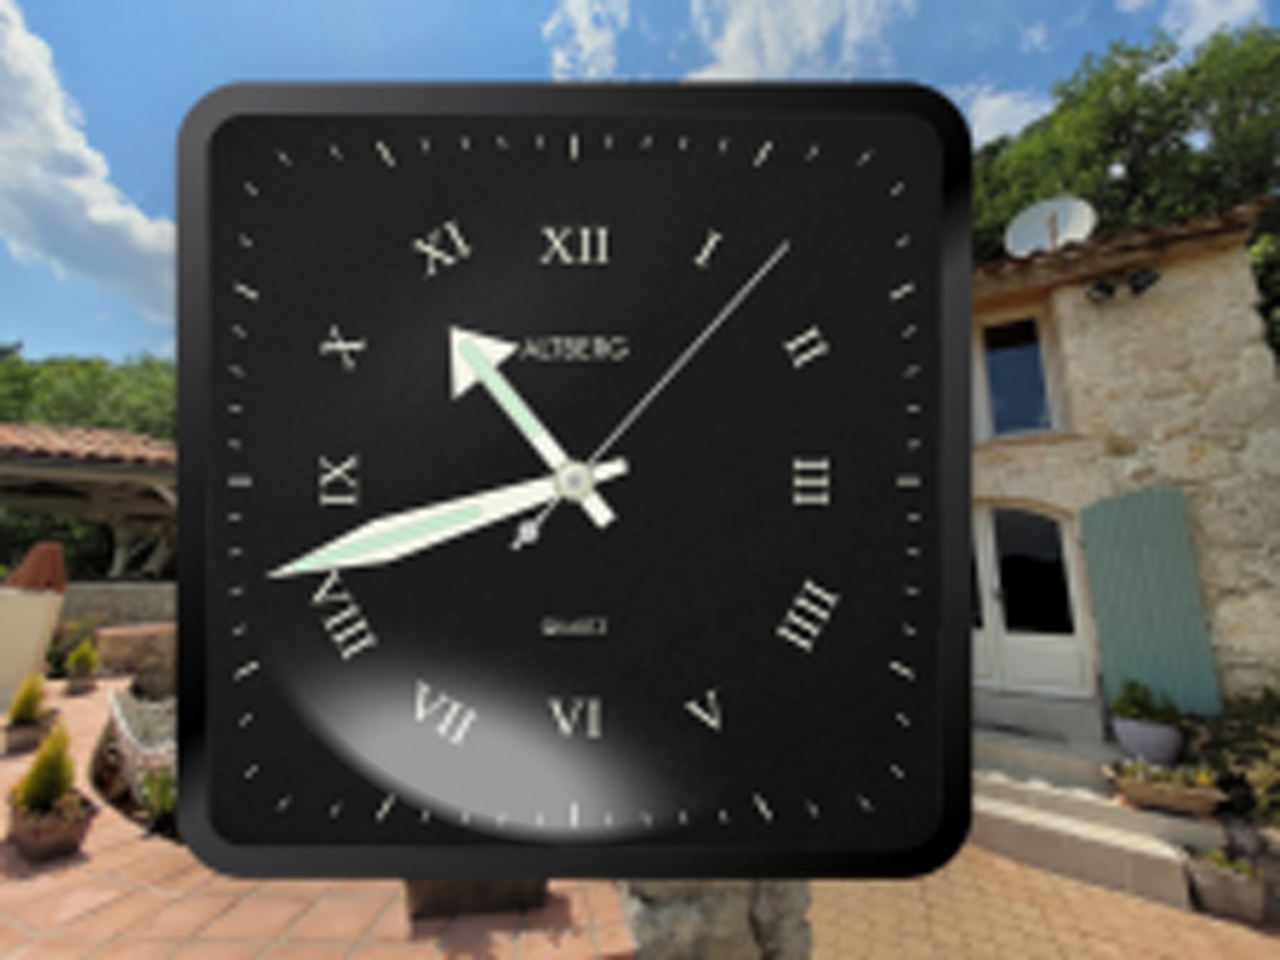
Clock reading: 10h42m07s
